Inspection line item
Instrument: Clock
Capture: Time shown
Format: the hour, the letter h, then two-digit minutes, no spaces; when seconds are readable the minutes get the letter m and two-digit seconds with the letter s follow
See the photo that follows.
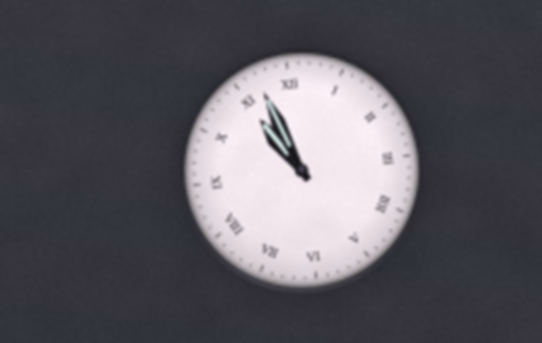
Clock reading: 10h57
